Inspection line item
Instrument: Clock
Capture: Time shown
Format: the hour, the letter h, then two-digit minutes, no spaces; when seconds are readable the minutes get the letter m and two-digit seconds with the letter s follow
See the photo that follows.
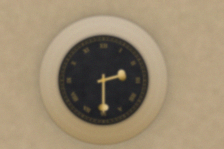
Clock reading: 2h30
